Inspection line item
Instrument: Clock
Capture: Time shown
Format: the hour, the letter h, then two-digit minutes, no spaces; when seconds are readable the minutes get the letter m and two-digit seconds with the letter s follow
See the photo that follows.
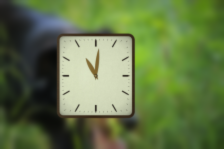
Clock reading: 11h01
